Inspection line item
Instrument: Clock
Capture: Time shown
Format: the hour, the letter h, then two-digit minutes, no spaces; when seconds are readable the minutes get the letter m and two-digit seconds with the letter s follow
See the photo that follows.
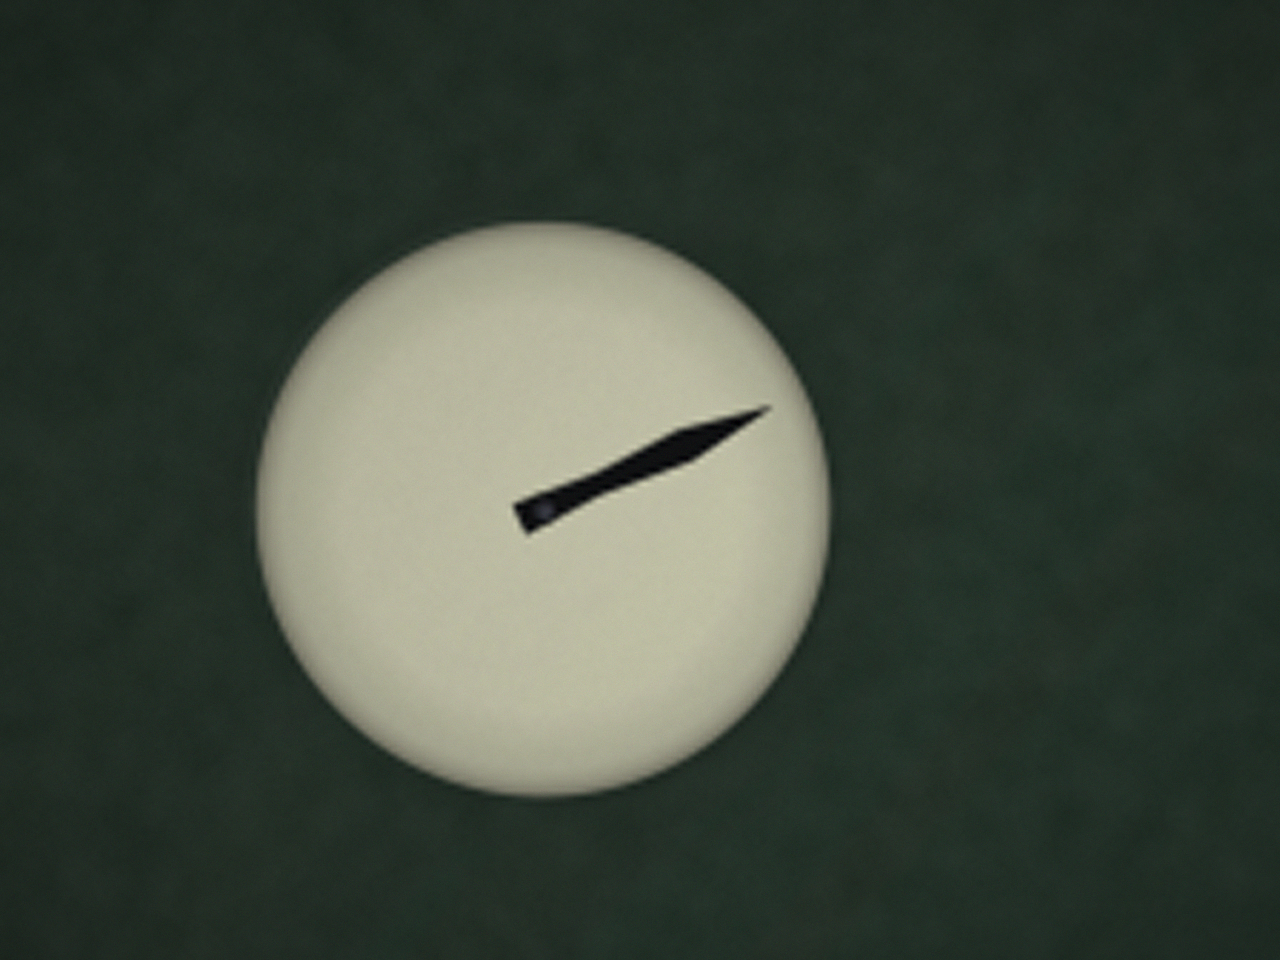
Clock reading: 2h11
